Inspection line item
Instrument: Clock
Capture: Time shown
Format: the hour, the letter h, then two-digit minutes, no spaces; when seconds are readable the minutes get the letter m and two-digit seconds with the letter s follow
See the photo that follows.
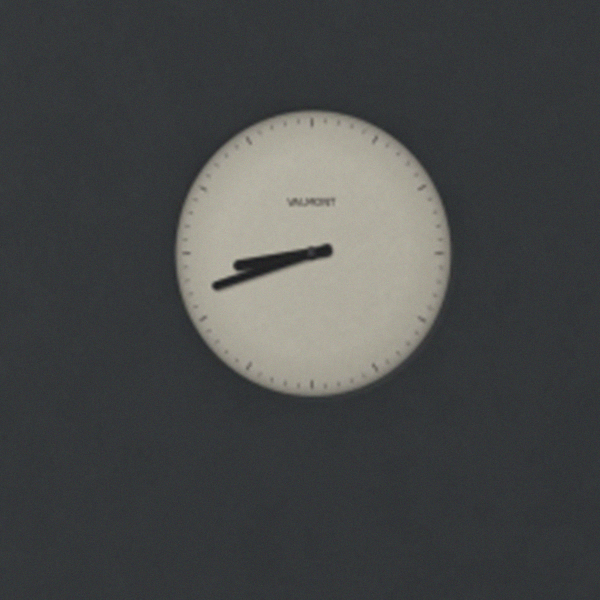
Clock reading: 8h42
